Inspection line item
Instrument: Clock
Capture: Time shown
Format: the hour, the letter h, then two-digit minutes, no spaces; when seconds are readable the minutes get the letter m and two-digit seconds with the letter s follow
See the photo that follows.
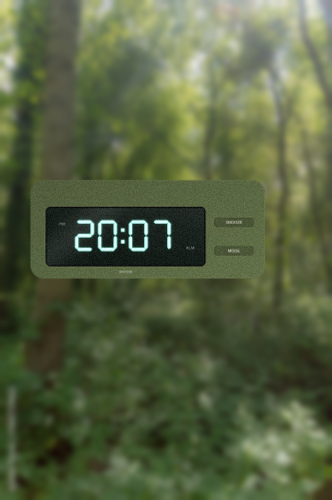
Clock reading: 20h07
